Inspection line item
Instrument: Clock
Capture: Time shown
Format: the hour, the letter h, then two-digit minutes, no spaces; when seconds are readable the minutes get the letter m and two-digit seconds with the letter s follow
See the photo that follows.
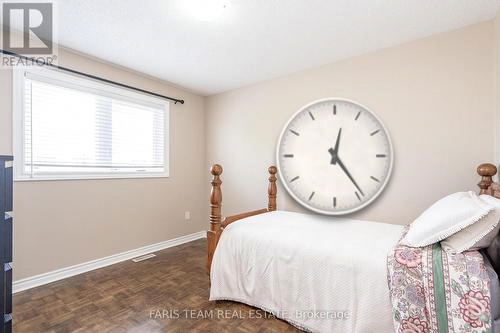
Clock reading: 12h24
